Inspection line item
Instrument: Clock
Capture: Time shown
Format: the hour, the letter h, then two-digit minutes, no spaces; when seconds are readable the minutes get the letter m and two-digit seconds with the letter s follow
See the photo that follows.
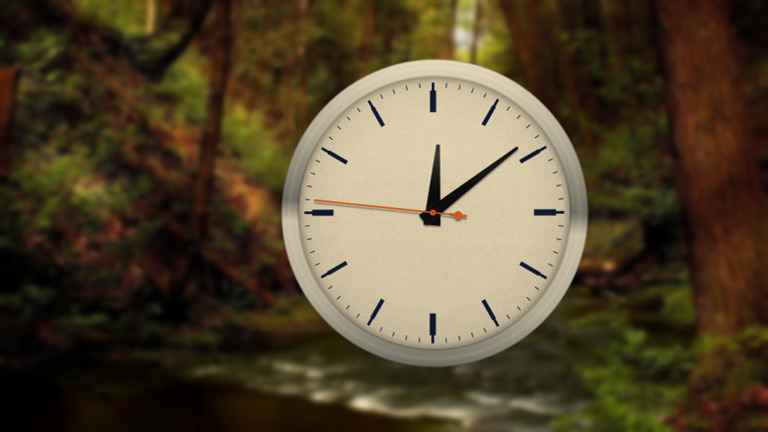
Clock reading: 12h08m46s
